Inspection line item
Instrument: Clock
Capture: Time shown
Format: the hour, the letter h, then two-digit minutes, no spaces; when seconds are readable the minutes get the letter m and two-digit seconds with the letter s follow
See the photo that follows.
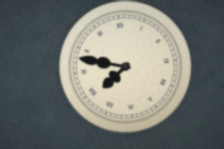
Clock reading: 7h48
